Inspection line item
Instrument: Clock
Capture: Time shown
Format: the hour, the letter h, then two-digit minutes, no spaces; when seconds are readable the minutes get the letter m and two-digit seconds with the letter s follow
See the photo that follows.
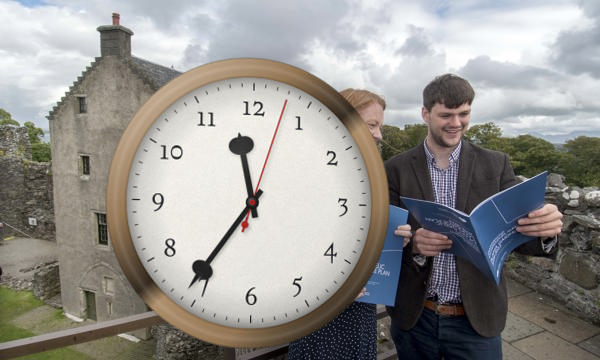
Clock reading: 11h36m03s
